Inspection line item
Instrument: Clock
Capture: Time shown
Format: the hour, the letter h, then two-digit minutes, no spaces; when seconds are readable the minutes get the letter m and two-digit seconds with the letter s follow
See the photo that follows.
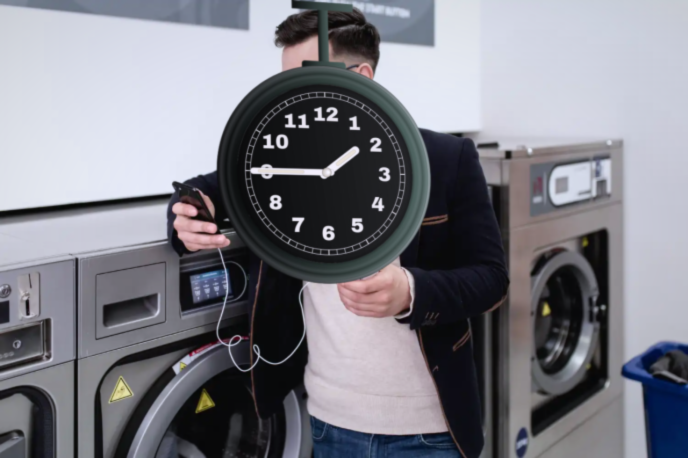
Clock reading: 1h45
